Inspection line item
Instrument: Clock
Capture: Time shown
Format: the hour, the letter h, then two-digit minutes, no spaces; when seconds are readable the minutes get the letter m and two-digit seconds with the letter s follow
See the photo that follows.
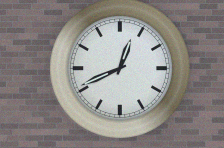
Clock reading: 12h41
